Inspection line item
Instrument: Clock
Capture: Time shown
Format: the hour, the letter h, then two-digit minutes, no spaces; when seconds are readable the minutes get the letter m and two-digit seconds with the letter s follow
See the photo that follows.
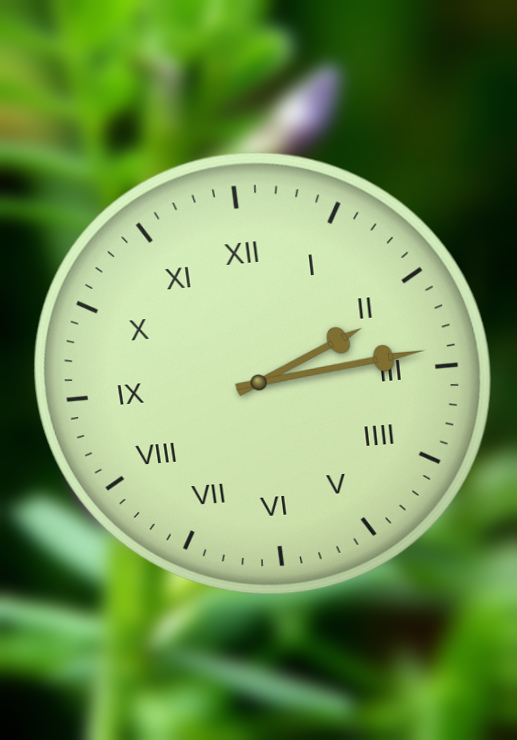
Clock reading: 2h14
